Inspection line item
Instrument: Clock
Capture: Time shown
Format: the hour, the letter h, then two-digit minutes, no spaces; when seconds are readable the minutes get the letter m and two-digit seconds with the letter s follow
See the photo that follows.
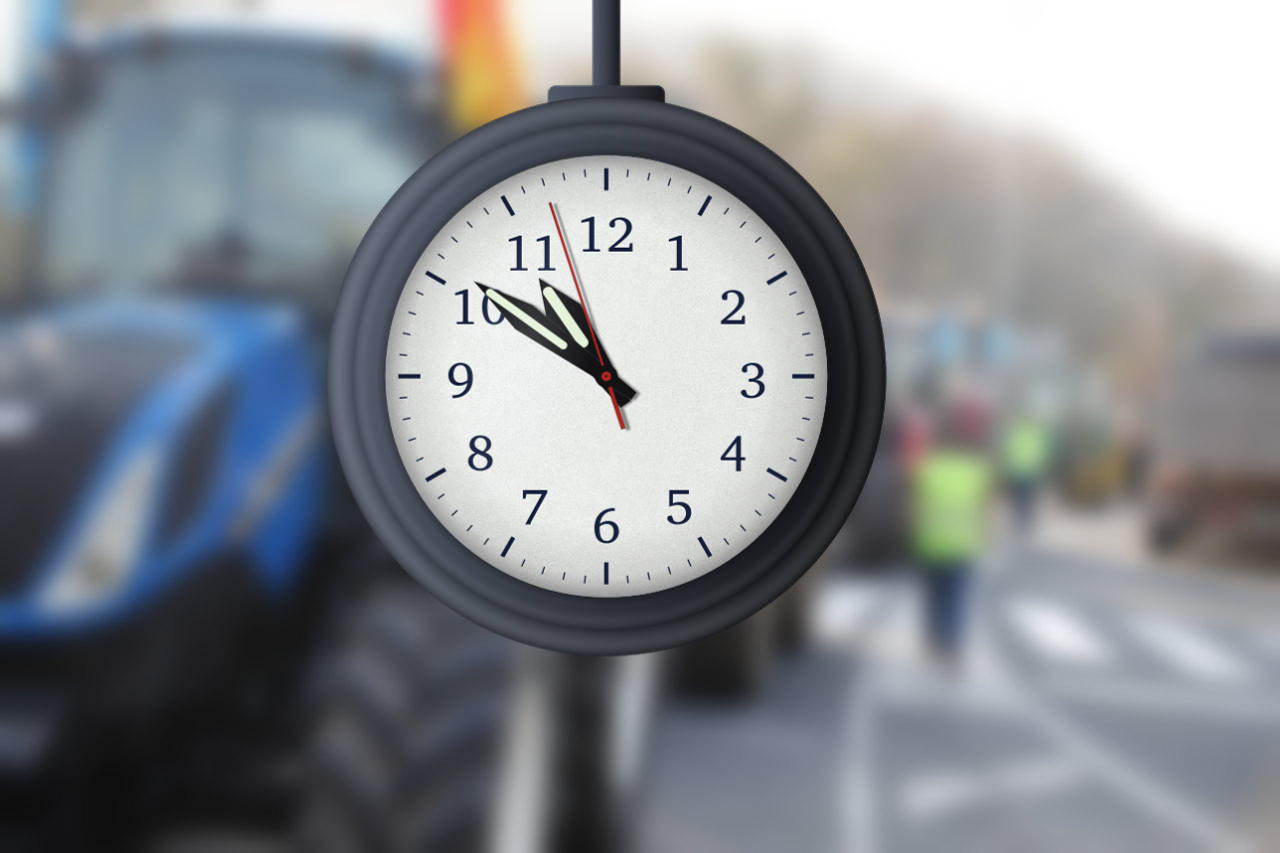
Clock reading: 10h50m57s
